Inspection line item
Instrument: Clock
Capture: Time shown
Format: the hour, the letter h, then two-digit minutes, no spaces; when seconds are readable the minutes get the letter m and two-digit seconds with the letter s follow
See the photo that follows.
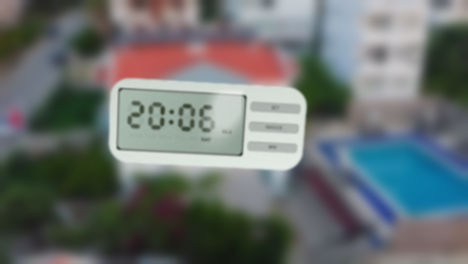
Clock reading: 20h06
